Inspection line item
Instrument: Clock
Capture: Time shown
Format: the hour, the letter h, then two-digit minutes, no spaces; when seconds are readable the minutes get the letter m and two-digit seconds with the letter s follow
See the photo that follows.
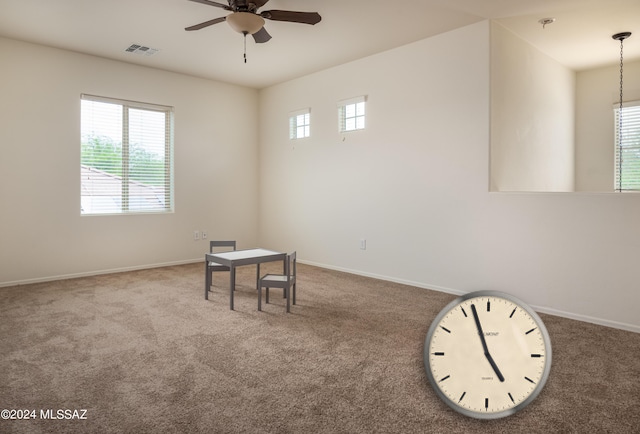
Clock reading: 4h57
